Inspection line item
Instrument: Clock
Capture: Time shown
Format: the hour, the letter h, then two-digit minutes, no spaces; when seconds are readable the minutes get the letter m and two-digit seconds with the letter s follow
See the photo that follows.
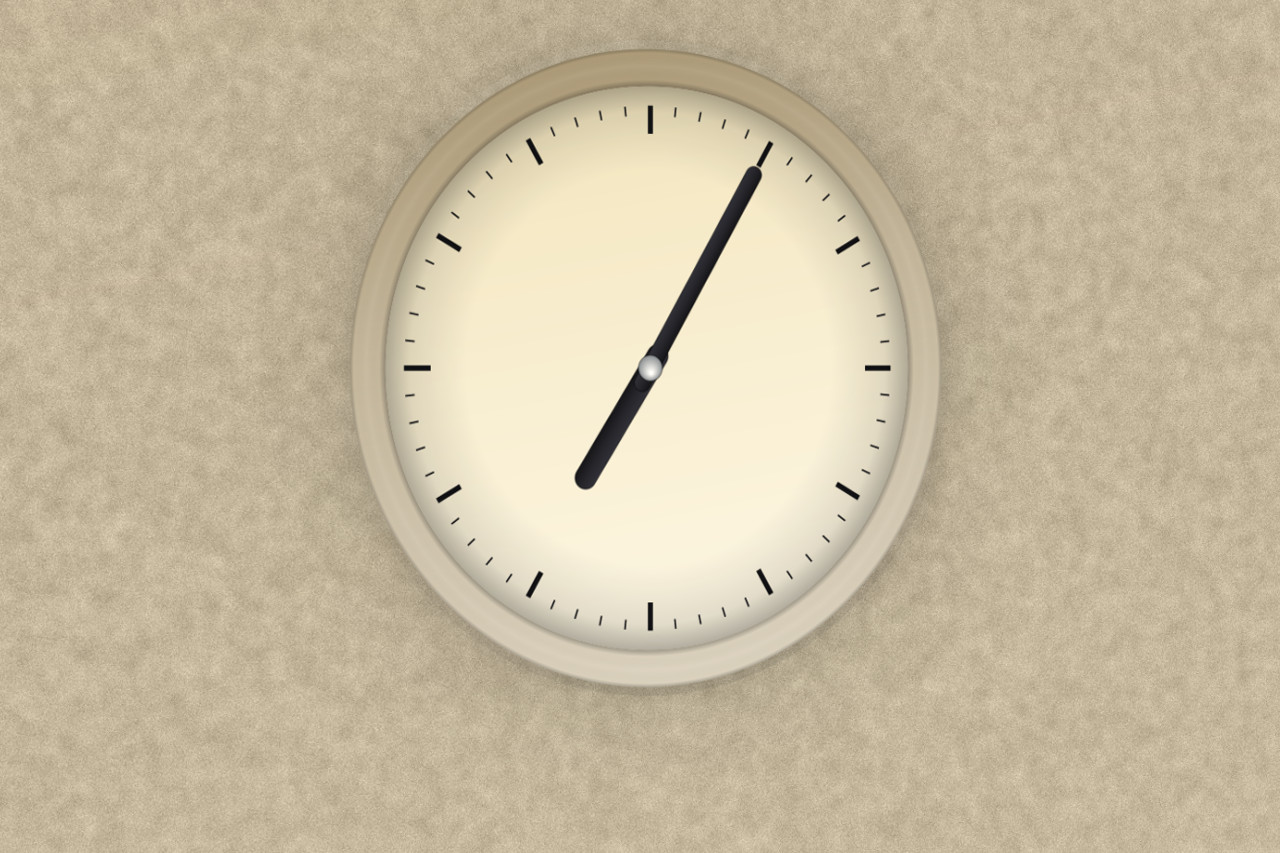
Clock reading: 7h05
